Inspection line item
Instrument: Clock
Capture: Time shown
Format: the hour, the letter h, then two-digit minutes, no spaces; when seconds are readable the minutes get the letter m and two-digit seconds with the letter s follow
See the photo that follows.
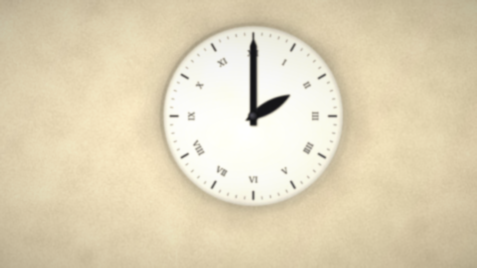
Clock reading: 2h00
